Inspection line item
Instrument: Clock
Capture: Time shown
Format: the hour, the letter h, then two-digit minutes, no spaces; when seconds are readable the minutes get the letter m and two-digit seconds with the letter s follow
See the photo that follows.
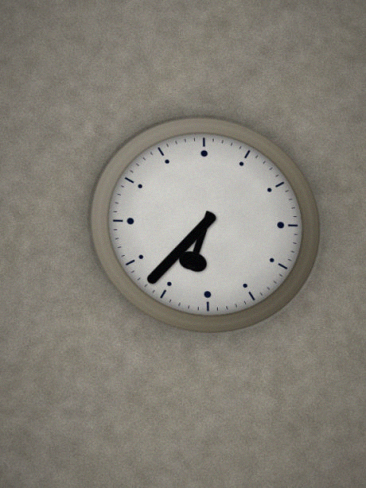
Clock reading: 6h37
